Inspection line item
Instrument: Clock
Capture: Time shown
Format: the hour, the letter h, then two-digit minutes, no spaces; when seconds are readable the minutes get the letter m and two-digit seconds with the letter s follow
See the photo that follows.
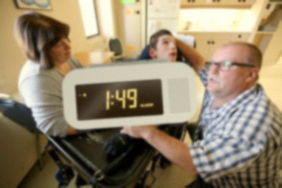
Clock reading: 1h49
